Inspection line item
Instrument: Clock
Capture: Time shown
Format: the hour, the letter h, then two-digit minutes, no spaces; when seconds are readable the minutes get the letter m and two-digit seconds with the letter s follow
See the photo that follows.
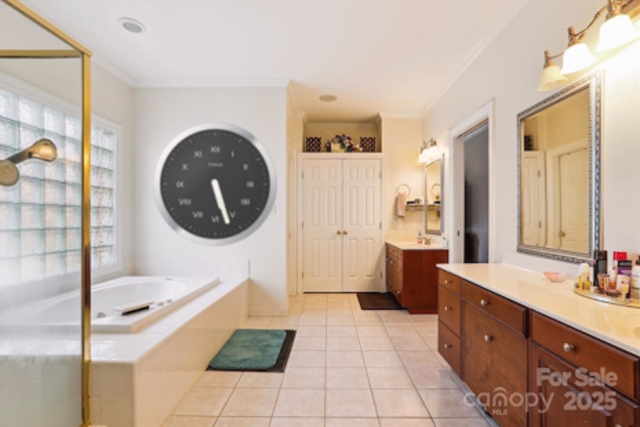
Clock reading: 5h27
